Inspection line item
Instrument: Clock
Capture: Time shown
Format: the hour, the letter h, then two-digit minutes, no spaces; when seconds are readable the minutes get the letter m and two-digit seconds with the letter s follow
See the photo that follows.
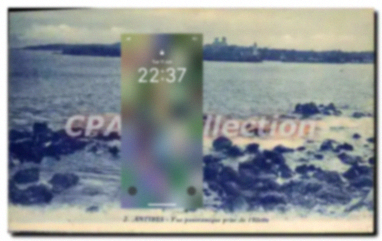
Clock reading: 22h37
